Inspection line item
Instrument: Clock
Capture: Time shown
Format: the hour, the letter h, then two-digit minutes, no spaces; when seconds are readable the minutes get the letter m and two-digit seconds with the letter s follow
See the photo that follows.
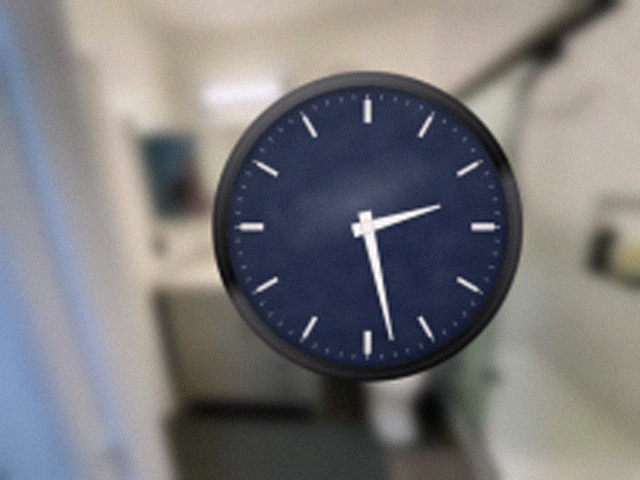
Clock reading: 2h28
